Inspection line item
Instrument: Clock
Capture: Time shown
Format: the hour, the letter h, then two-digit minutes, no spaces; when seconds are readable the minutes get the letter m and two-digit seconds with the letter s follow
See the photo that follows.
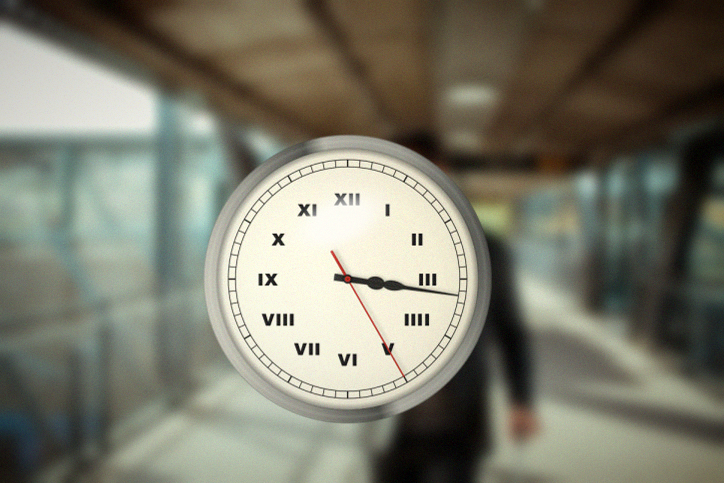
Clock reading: 3h16m25s
